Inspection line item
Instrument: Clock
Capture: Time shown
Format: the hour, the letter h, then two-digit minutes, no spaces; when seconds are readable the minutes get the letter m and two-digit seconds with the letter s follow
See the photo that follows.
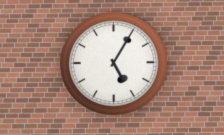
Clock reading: 5h05
